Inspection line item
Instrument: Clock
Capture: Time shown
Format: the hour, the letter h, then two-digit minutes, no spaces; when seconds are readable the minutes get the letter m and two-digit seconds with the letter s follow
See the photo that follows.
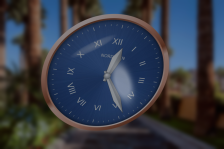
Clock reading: 12h24
